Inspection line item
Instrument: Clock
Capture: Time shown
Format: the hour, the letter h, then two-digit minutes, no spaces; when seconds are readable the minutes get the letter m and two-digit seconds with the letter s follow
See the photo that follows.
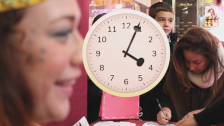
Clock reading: 4h04
